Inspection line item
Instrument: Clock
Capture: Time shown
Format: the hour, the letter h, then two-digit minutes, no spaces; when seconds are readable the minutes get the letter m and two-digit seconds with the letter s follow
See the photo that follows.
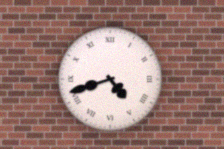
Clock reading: 4h42
